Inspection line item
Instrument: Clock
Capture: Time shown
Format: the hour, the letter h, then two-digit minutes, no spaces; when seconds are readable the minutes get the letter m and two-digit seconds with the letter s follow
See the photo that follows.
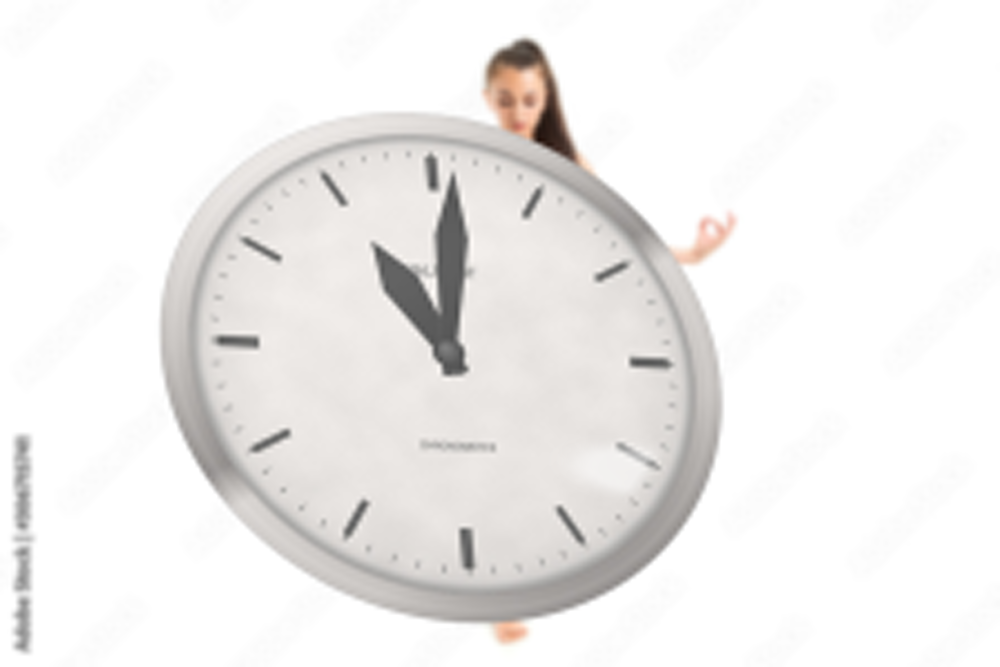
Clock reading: 11h01
